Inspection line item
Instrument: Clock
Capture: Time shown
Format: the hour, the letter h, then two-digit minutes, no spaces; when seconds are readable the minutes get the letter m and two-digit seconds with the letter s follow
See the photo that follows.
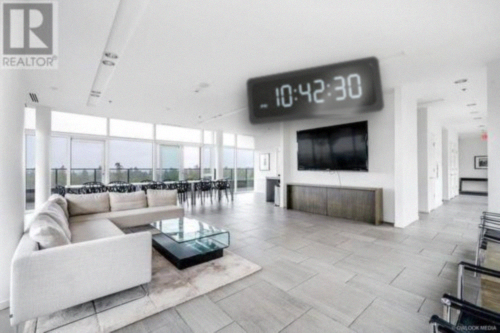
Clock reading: 10h42m30s
